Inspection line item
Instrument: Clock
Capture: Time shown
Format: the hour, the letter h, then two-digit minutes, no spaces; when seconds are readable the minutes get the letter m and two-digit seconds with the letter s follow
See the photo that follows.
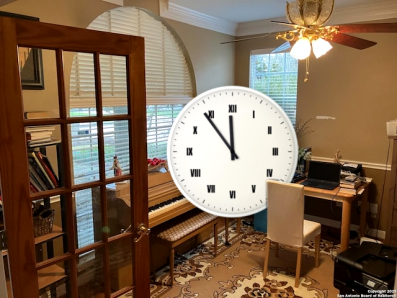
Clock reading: 11h54
